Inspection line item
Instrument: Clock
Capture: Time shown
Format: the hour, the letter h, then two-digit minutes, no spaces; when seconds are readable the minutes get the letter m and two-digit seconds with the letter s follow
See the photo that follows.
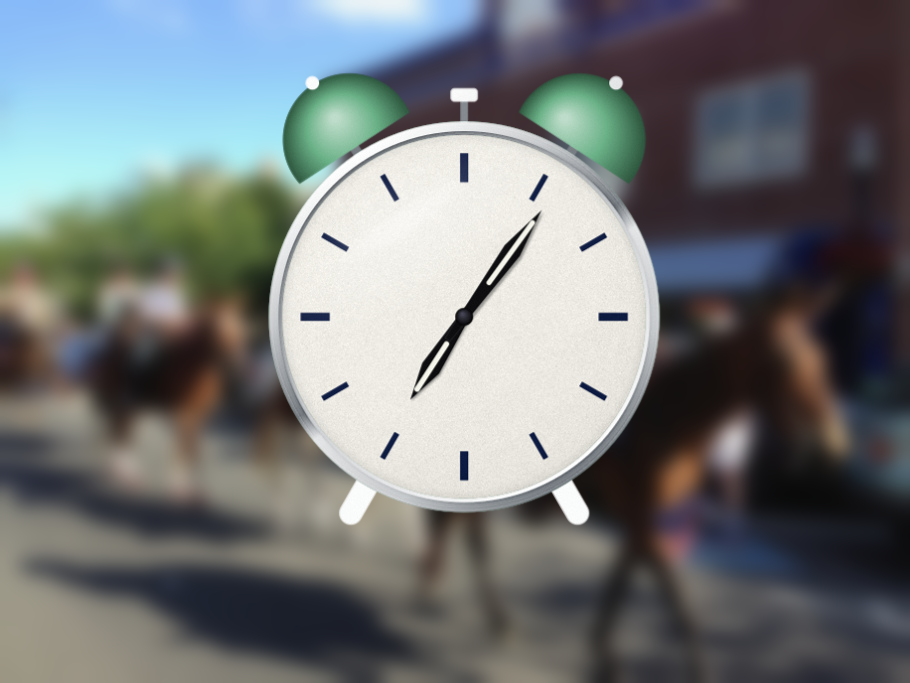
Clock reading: 7h06
